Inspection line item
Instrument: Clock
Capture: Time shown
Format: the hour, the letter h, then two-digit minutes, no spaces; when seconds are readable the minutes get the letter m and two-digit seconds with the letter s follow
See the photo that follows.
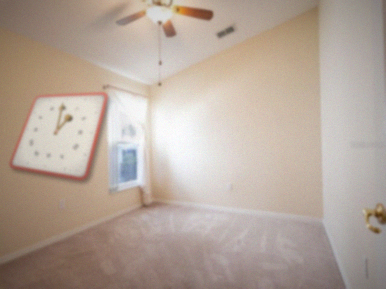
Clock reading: 12h59
